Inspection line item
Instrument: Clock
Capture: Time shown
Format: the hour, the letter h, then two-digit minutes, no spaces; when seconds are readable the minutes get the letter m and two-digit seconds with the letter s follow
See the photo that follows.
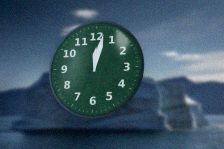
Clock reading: 12h02
